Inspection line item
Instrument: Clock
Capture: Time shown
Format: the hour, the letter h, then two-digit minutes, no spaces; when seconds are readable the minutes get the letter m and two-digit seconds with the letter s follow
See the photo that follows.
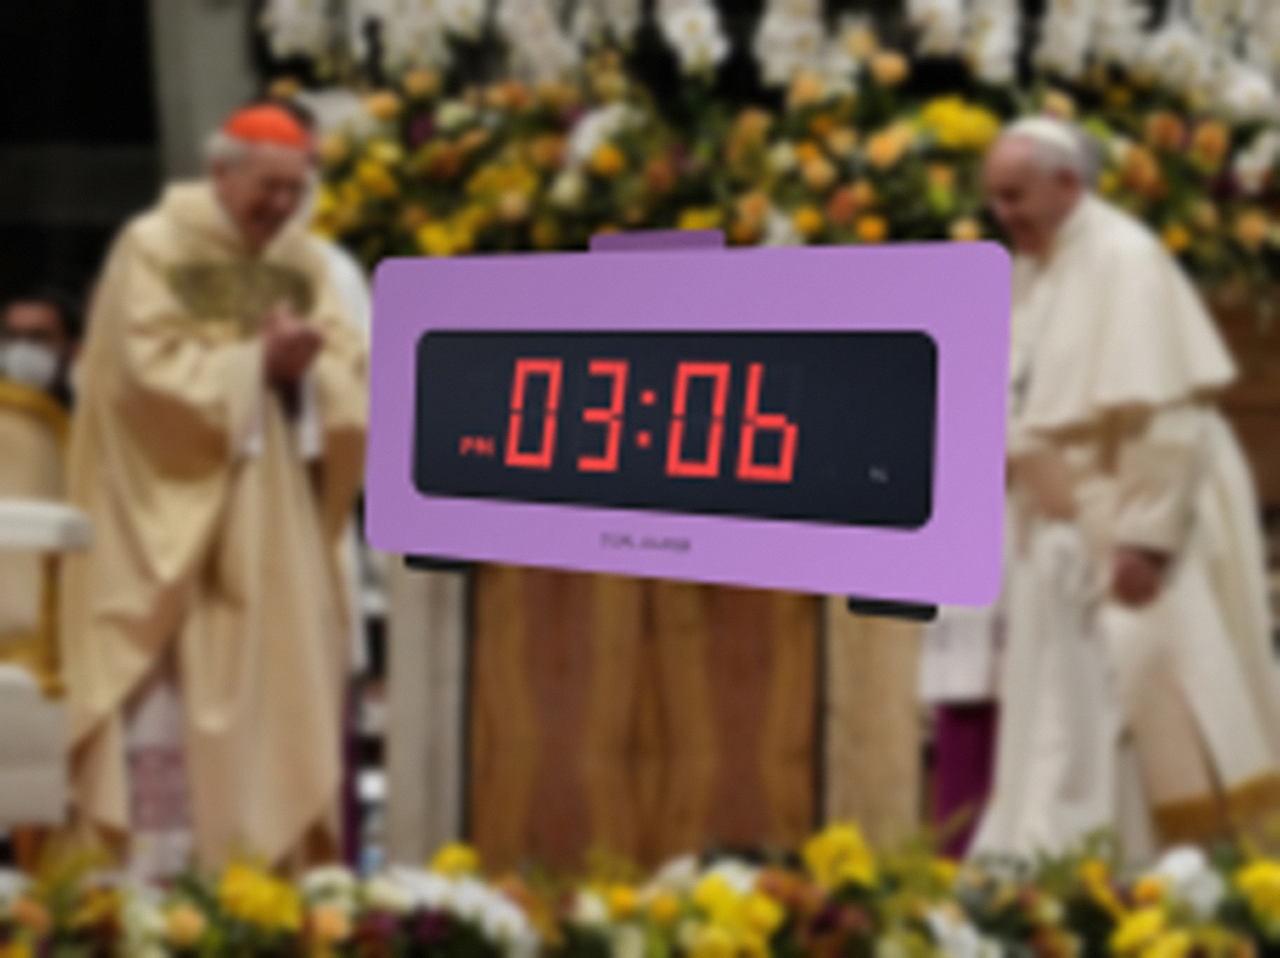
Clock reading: 3h06
